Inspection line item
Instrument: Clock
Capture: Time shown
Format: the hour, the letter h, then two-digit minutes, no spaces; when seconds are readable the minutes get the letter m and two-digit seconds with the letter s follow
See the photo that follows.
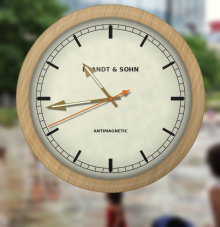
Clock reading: 10h43m41s
